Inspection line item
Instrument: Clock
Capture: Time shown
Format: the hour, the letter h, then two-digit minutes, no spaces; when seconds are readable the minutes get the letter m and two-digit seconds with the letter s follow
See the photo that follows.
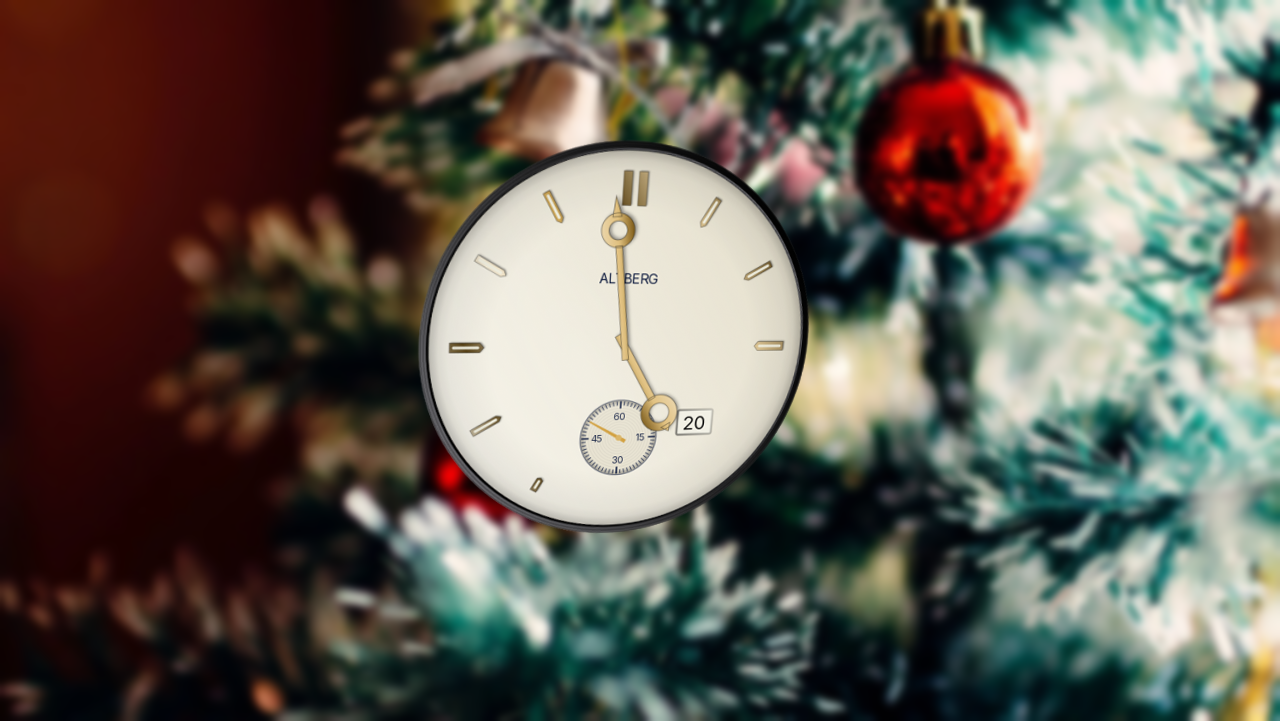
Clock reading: 4h58m50s
